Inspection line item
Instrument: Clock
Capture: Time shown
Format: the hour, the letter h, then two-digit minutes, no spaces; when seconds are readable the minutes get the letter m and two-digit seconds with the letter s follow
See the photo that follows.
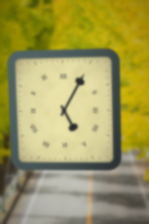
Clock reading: 5h05
